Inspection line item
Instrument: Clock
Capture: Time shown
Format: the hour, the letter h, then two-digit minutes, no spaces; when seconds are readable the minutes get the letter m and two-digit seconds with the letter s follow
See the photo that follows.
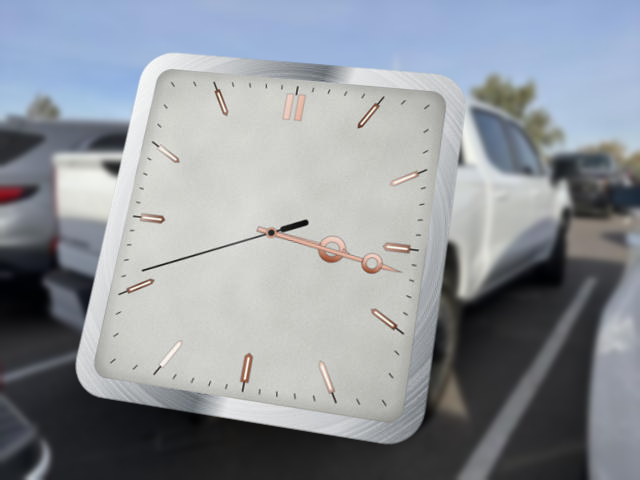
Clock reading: 3h16m41s
